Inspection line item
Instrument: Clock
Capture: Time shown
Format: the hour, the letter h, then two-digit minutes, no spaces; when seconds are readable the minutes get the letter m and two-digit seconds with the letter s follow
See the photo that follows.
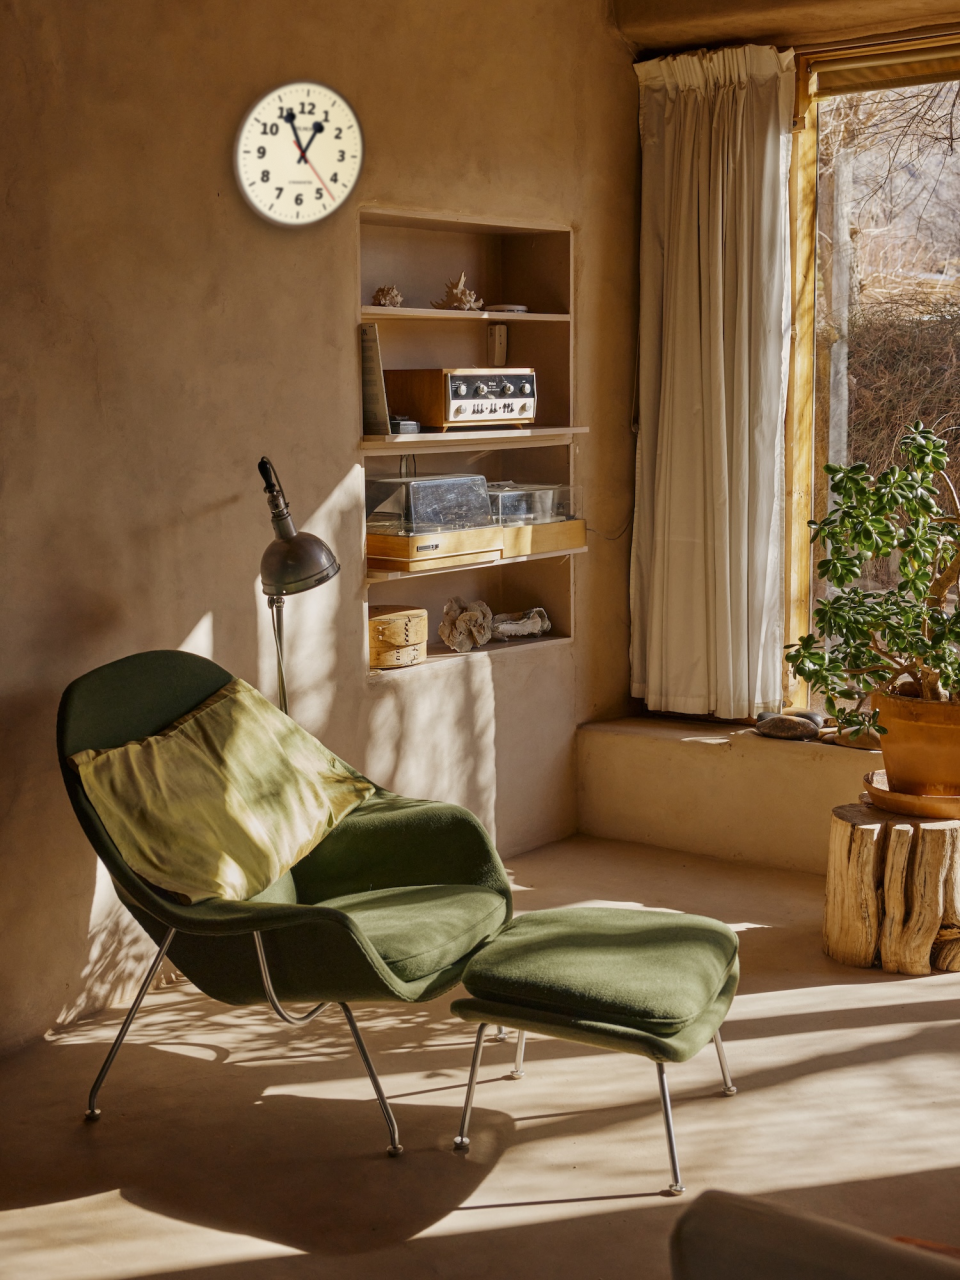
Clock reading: 12h55m23s
